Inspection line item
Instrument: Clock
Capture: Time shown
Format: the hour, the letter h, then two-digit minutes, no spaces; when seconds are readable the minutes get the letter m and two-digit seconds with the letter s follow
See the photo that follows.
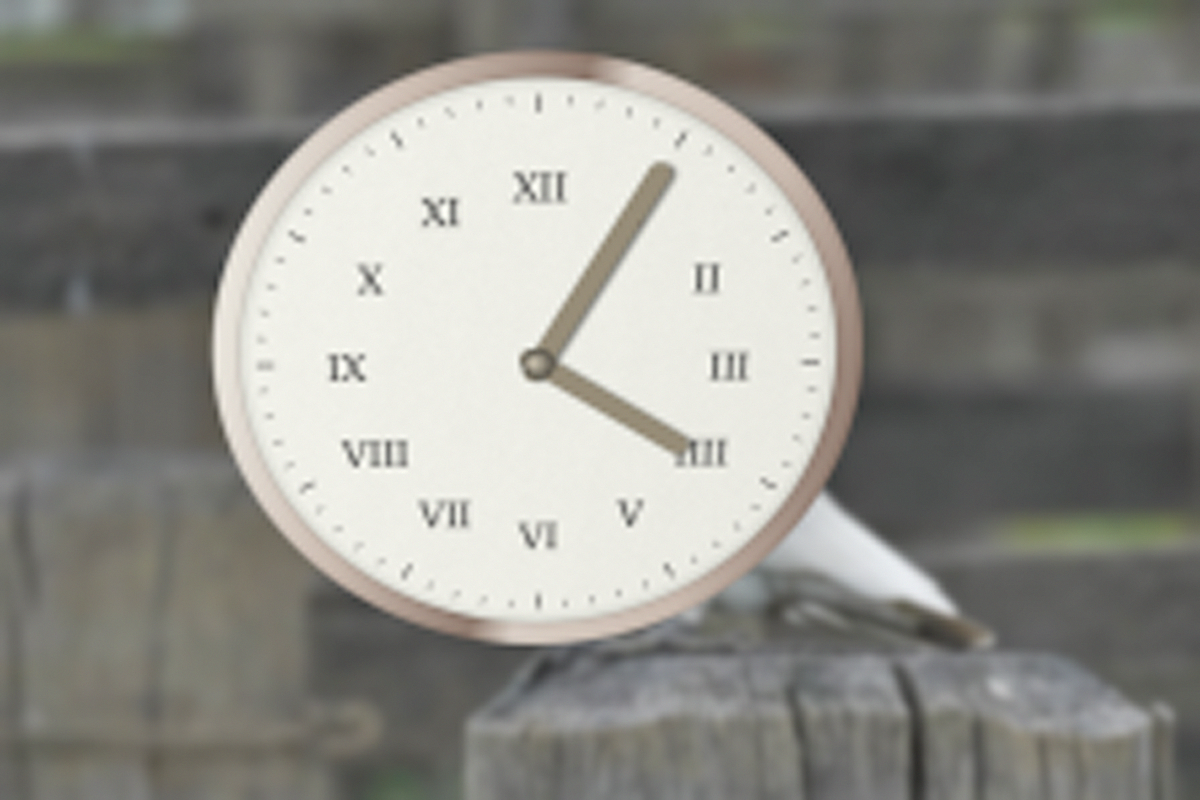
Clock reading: 4h05
